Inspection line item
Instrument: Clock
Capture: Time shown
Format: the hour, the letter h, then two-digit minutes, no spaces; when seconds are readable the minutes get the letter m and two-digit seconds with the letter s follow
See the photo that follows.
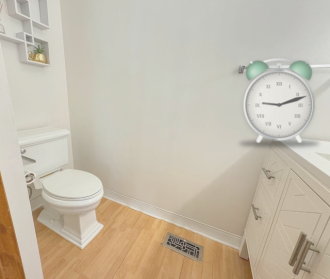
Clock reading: 9h12
